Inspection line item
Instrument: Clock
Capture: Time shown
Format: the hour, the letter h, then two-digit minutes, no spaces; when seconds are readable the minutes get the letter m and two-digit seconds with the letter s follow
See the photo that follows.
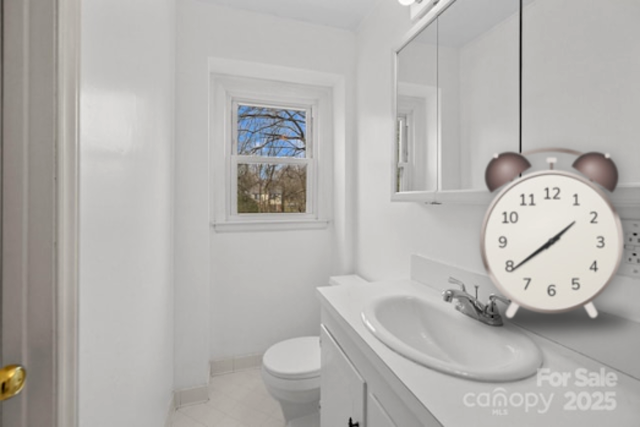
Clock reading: 1h39
